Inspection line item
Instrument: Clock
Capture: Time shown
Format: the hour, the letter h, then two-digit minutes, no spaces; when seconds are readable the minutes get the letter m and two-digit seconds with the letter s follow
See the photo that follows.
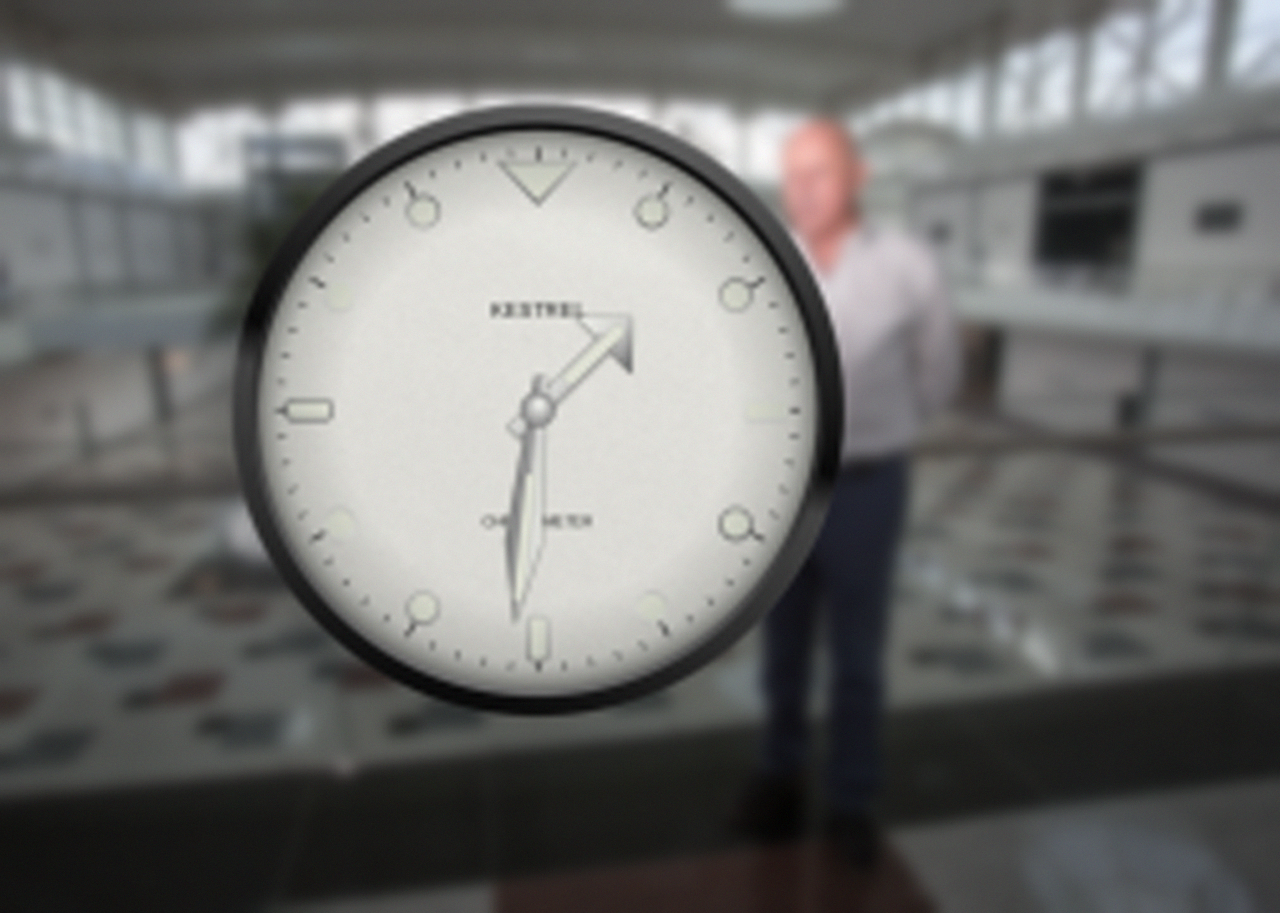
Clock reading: 1h31
